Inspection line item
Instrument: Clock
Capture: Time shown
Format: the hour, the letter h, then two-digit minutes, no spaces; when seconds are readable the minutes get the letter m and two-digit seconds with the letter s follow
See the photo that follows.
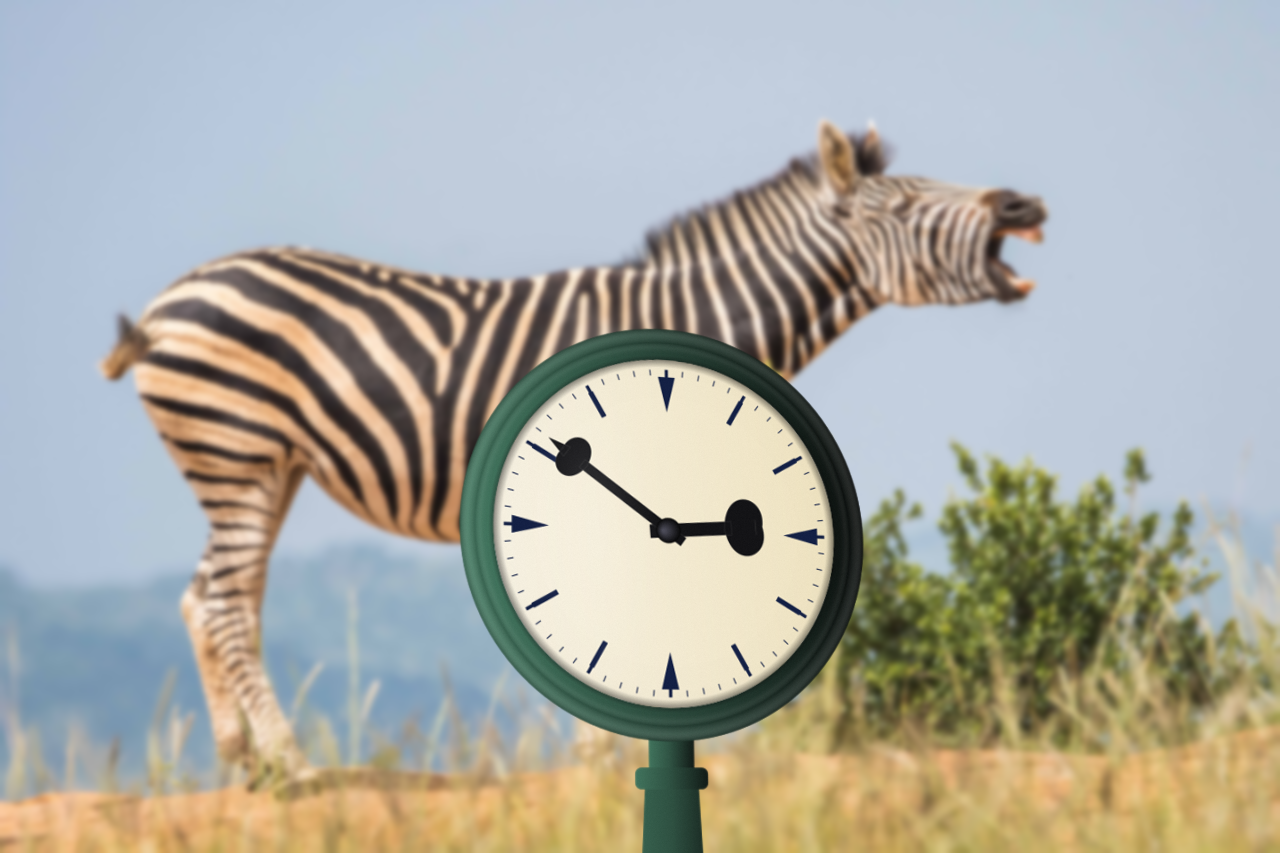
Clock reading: 2h51
